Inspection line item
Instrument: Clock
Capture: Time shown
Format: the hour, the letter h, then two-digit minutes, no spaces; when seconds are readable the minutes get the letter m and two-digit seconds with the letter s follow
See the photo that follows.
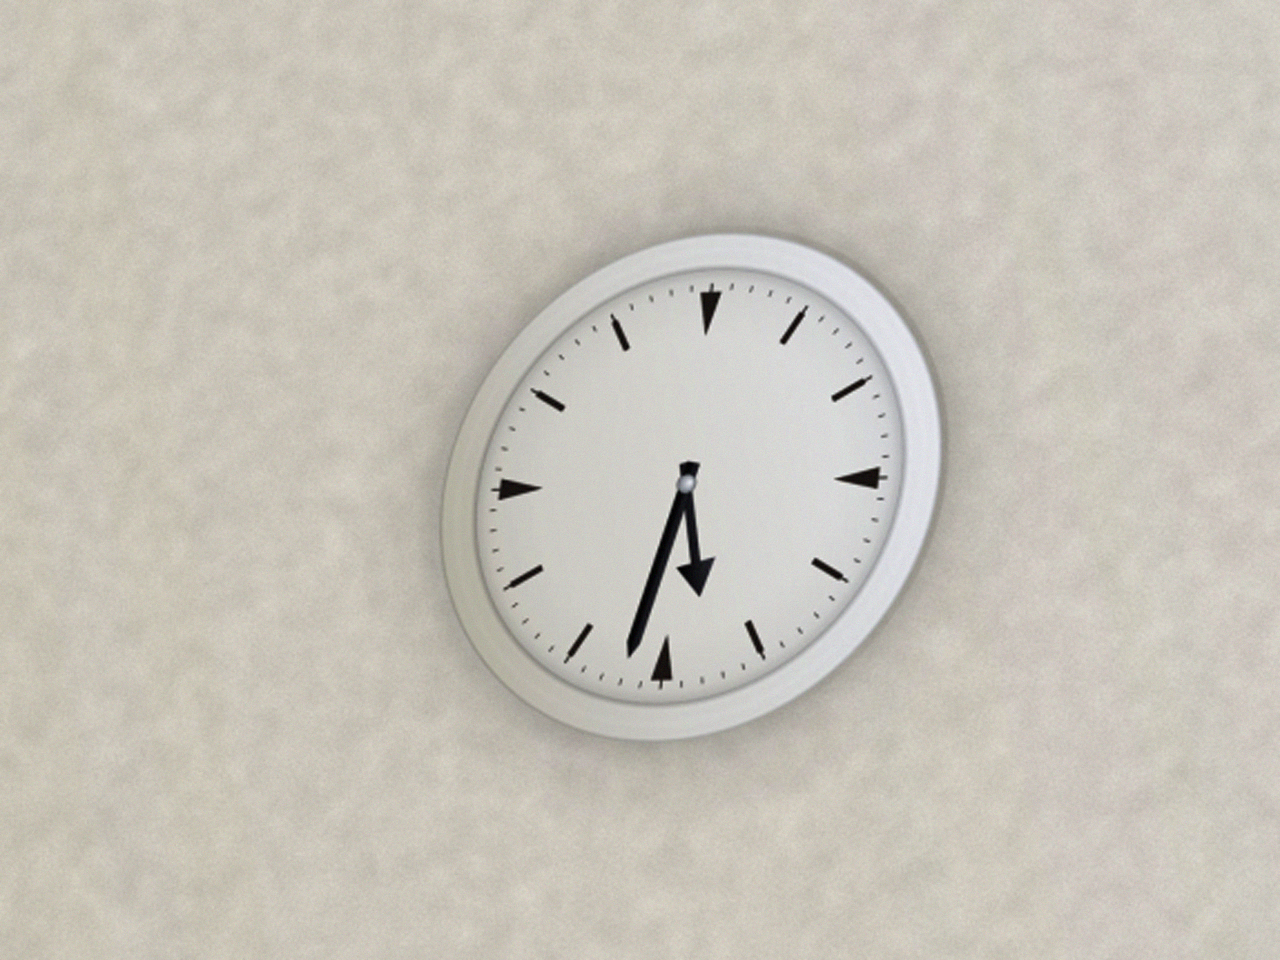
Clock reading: 5h32
